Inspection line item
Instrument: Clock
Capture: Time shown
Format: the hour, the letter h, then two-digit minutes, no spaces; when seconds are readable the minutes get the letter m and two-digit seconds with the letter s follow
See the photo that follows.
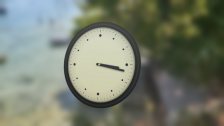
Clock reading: 3h17
